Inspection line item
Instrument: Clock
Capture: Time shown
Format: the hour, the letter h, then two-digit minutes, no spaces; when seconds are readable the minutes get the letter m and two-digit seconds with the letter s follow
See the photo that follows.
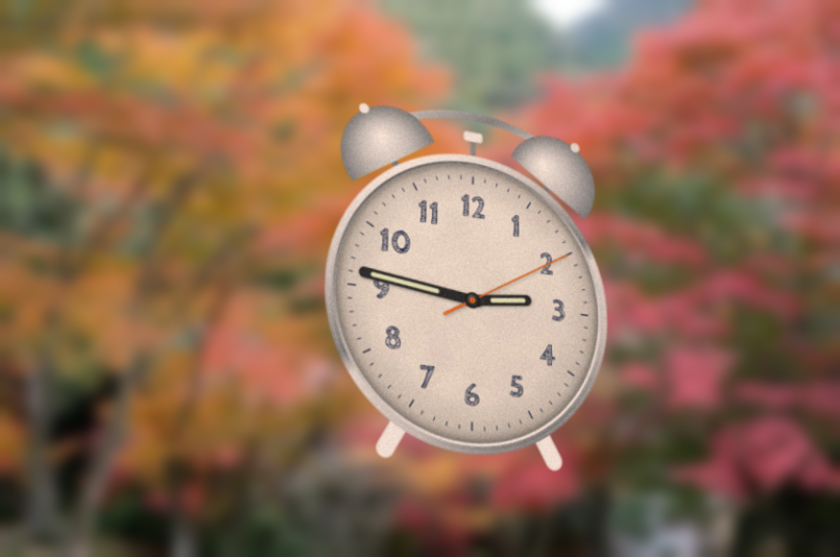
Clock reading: 2h46m10s
